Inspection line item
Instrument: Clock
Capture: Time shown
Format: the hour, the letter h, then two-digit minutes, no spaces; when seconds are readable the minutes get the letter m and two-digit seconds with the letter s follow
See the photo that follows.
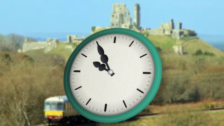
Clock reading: 9h55
